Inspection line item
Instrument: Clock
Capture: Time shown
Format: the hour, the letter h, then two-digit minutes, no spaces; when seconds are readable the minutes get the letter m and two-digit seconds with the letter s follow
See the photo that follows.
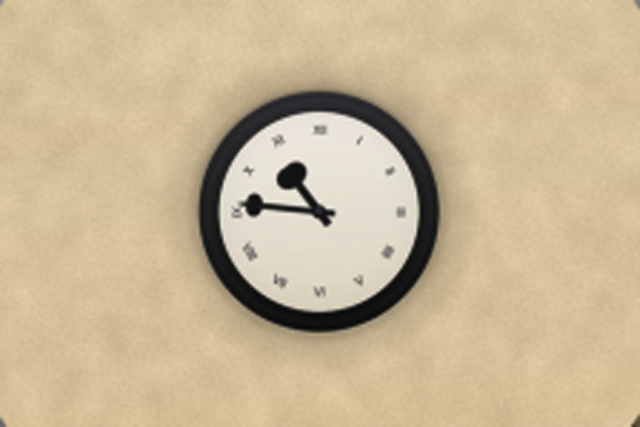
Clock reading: 10h46
